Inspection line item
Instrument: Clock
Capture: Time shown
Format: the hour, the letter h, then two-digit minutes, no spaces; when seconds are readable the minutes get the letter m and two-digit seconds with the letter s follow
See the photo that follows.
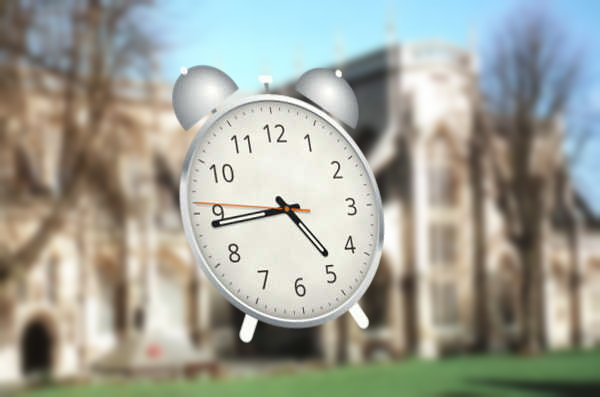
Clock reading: 4h43m46s
